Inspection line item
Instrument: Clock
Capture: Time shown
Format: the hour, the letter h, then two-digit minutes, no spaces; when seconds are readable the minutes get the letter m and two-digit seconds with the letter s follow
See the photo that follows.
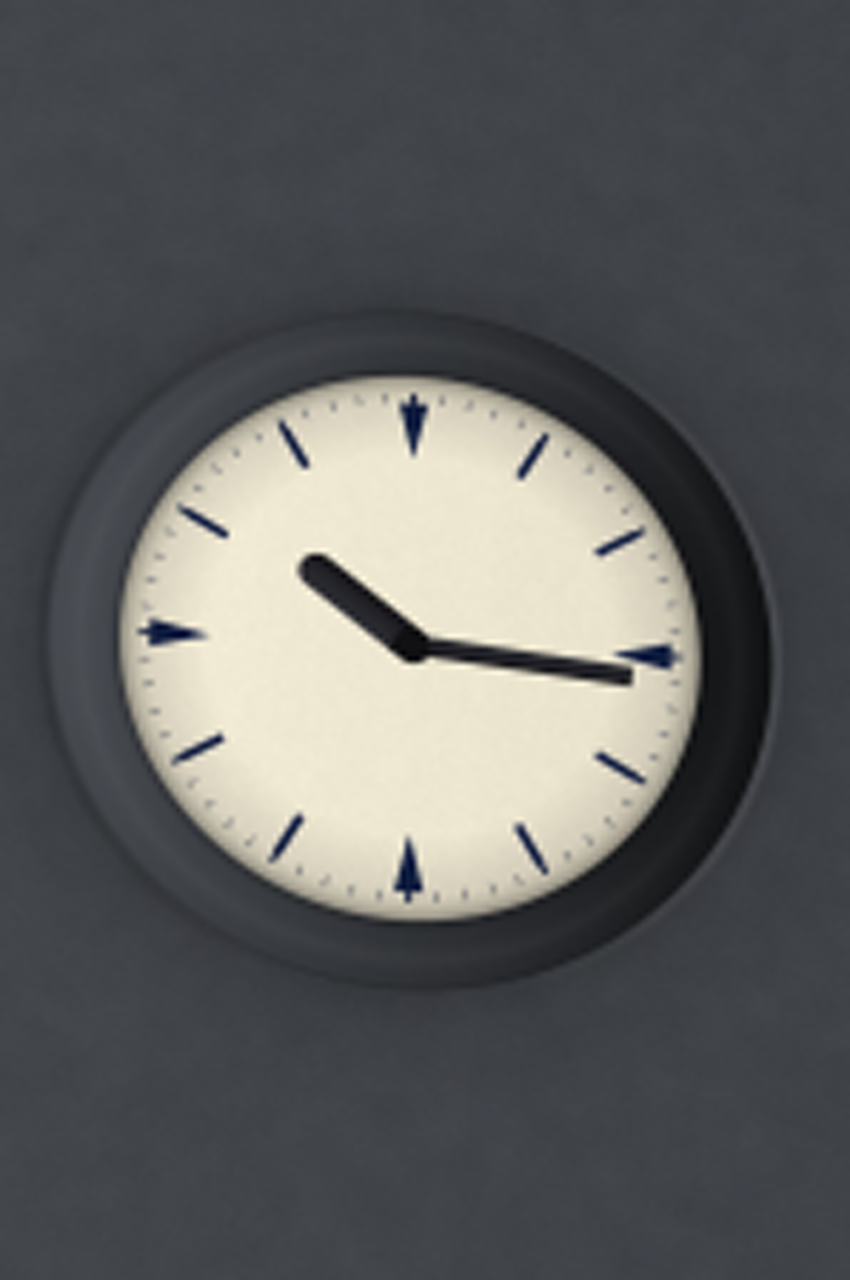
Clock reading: 10h16
